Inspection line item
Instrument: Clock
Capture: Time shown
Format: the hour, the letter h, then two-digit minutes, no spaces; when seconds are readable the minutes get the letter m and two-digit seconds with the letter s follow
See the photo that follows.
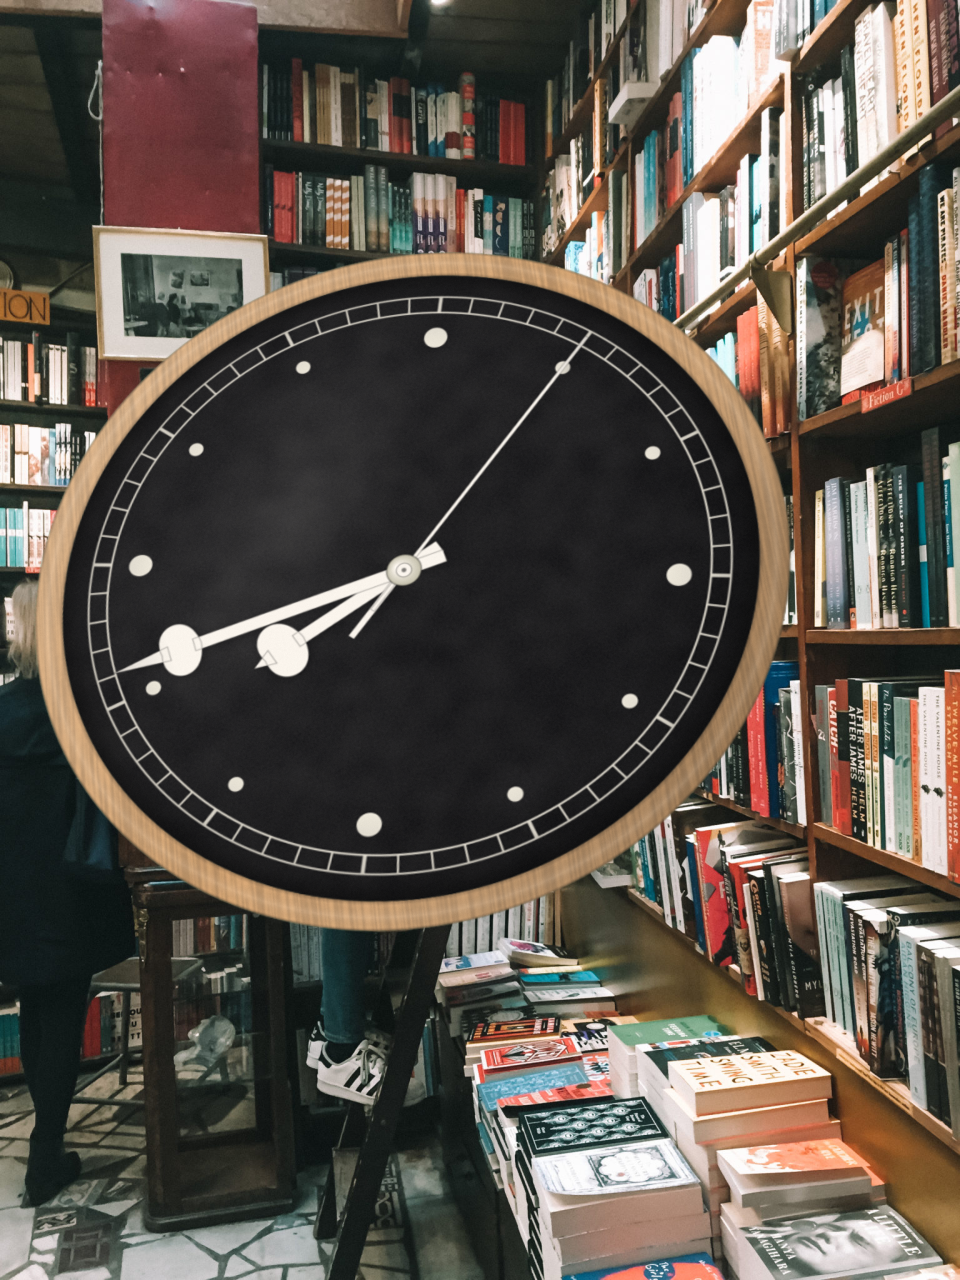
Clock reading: 7h41m05s
